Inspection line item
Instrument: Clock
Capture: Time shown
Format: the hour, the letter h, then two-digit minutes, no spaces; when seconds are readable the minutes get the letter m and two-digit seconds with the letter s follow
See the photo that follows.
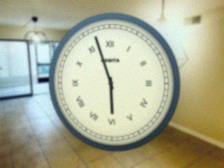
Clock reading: 5h57
